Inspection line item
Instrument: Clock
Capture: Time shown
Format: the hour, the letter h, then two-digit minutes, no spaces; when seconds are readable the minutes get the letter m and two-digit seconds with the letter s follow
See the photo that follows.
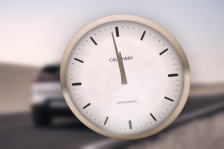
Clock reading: 11h59
